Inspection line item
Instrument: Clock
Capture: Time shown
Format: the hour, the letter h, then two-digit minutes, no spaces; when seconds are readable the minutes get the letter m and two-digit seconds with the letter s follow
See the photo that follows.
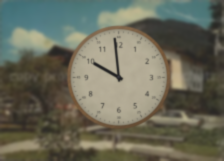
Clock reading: 9h59
